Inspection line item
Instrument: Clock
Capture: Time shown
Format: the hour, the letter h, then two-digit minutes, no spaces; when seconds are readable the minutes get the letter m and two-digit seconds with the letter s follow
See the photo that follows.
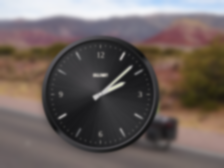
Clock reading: 2h08
